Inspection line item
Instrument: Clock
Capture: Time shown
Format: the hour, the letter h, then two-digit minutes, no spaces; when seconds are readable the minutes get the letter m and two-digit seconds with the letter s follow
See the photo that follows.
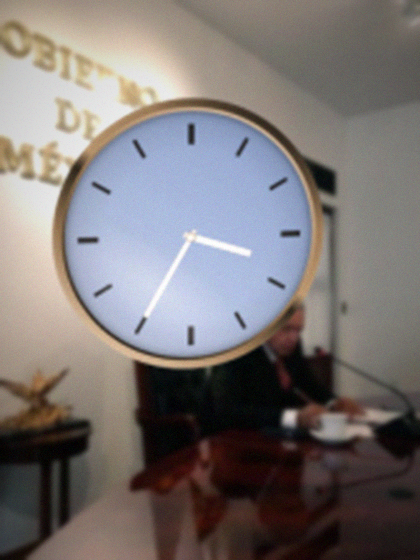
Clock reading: 3h35
